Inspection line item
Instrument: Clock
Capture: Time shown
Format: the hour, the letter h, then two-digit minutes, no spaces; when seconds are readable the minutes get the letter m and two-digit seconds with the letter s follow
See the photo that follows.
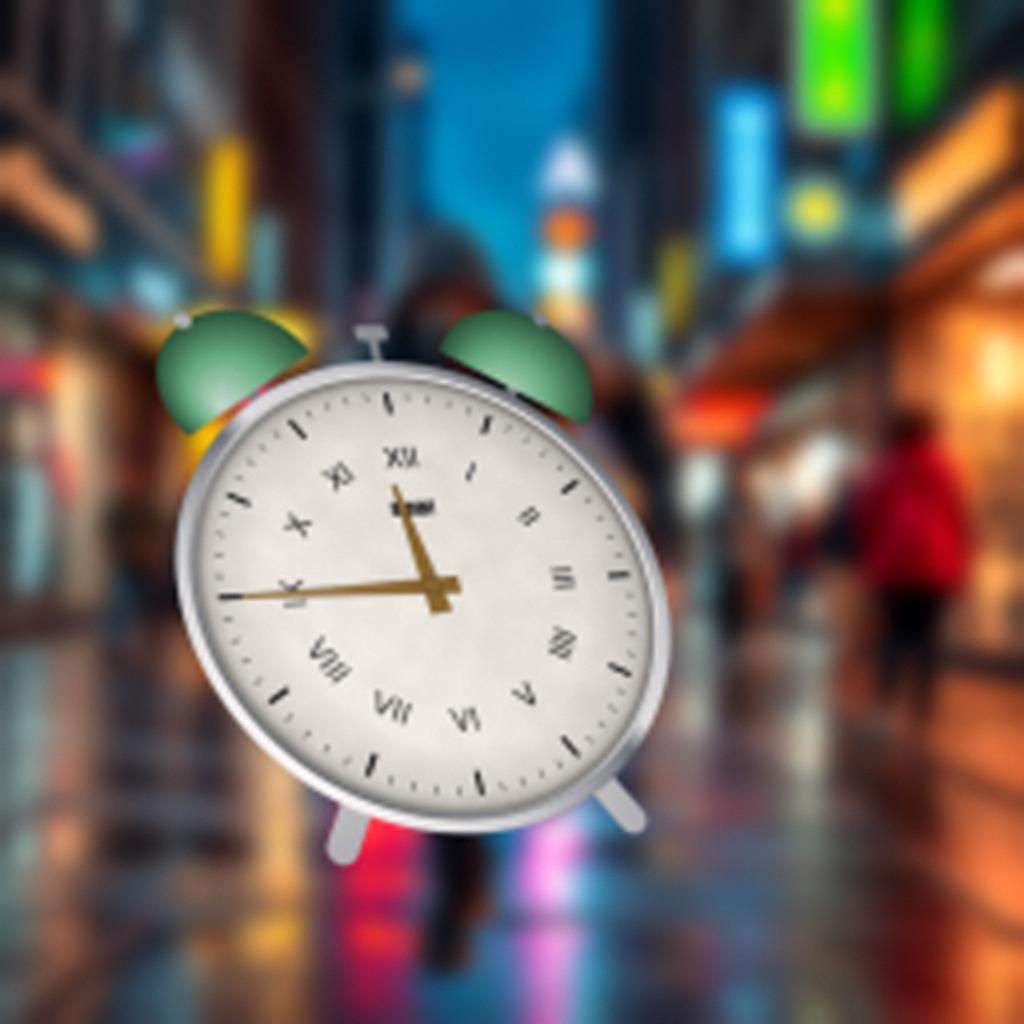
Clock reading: 11h45
